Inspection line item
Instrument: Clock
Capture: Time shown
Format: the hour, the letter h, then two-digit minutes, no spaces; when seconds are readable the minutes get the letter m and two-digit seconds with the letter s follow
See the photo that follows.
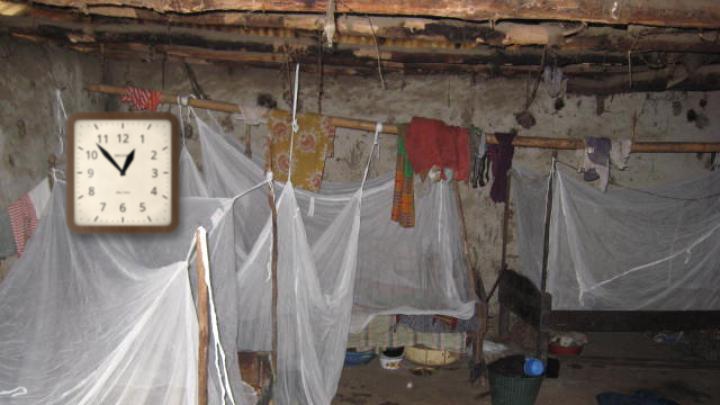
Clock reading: 12h53
